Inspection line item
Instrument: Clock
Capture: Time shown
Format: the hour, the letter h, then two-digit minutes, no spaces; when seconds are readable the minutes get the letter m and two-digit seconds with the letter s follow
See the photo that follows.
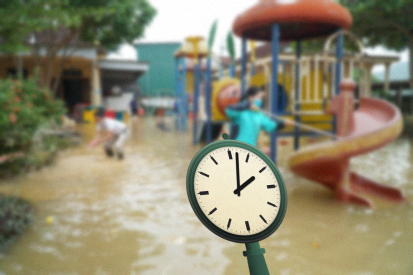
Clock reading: 2h02
